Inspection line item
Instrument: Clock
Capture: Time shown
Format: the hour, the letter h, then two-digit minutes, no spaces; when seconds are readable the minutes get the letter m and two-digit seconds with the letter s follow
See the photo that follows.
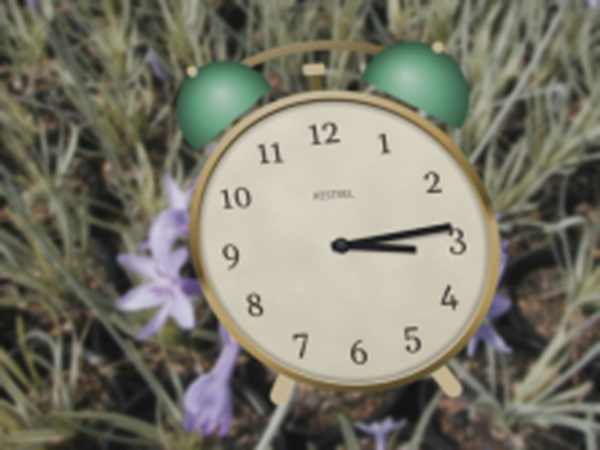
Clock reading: 3h14
